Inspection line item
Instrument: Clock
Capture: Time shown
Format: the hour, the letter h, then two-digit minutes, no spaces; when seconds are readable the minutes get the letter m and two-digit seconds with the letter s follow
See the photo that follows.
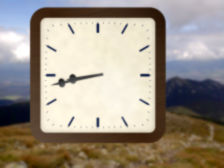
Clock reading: 8h43
